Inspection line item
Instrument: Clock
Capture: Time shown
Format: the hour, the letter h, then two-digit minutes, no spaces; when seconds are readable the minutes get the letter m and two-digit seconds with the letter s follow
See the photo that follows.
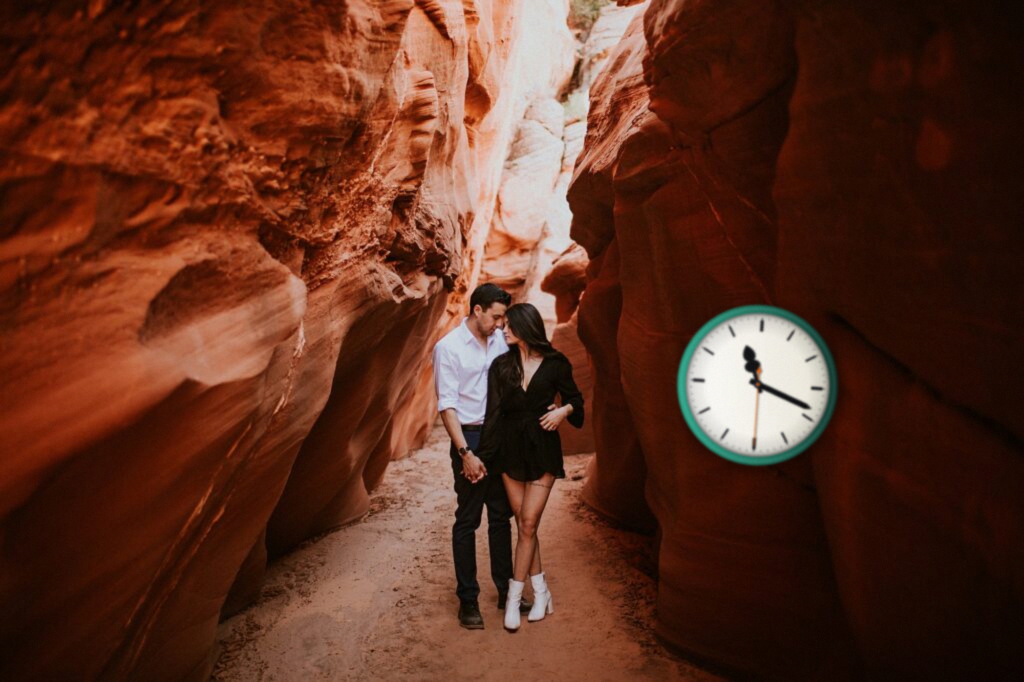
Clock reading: 11h18m30s
